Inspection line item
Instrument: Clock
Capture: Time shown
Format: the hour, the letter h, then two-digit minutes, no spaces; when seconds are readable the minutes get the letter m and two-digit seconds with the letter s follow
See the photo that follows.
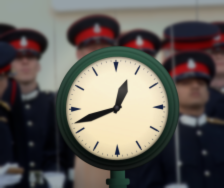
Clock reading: 12h42
